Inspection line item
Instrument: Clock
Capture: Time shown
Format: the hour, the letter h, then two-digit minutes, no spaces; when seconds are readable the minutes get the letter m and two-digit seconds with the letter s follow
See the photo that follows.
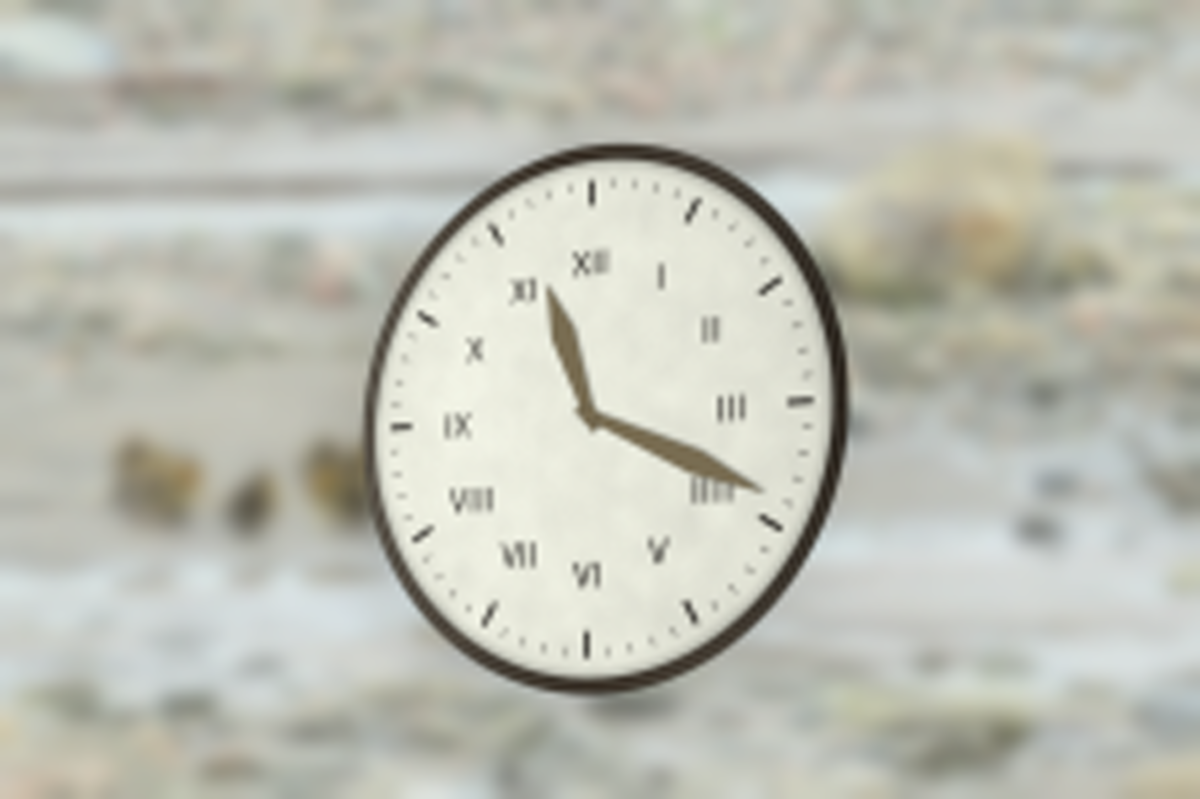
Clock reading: 11h19
